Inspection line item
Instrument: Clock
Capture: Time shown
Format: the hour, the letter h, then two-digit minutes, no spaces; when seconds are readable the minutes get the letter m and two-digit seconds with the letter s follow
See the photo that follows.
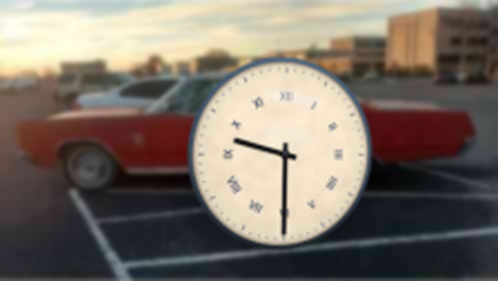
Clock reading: 9h30
